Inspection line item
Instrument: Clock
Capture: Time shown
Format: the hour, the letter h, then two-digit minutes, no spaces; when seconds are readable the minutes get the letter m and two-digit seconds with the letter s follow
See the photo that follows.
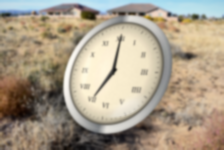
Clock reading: 7h00
